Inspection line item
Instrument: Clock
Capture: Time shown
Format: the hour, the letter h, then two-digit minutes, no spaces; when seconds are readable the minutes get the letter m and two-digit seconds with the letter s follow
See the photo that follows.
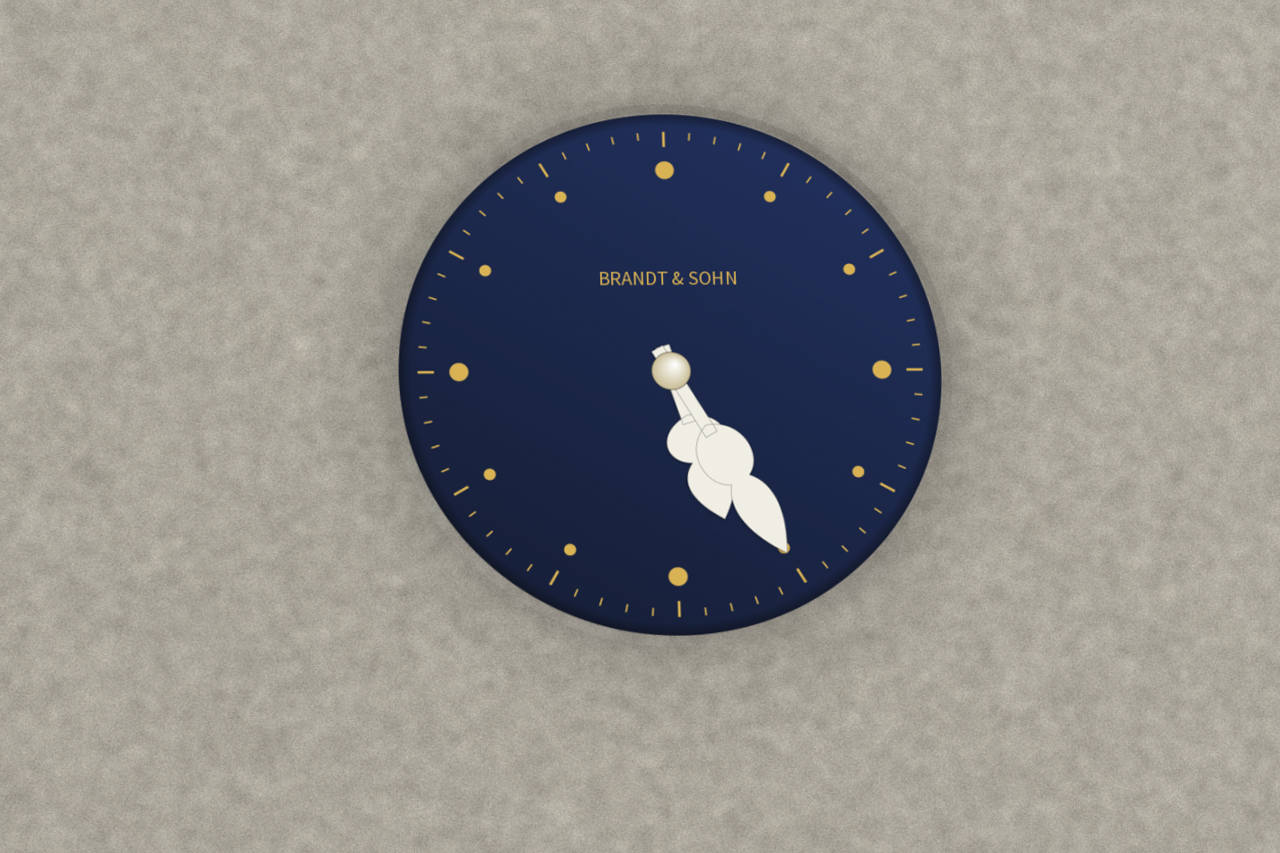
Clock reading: 5h25
